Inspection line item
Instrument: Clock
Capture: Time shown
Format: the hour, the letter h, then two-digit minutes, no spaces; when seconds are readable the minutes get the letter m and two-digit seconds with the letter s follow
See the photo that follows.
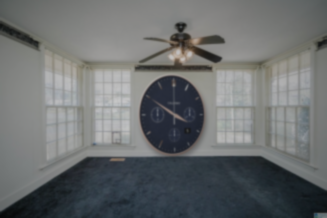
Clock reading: 3h50
